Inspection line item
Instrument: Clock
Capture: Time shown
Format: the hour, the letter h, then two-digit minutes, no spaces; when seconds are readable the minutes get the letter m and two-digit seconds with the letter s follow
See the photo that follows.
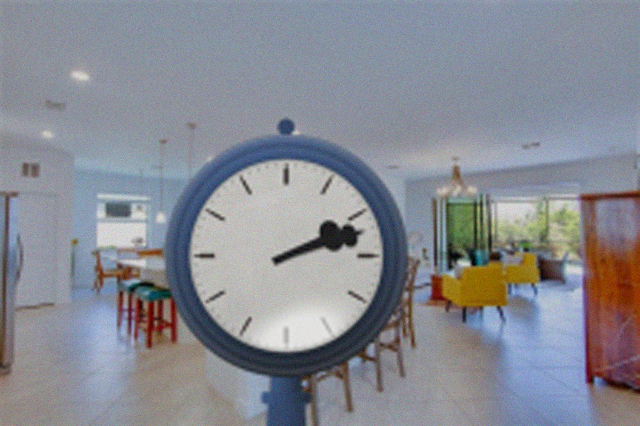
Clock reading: 2h12
